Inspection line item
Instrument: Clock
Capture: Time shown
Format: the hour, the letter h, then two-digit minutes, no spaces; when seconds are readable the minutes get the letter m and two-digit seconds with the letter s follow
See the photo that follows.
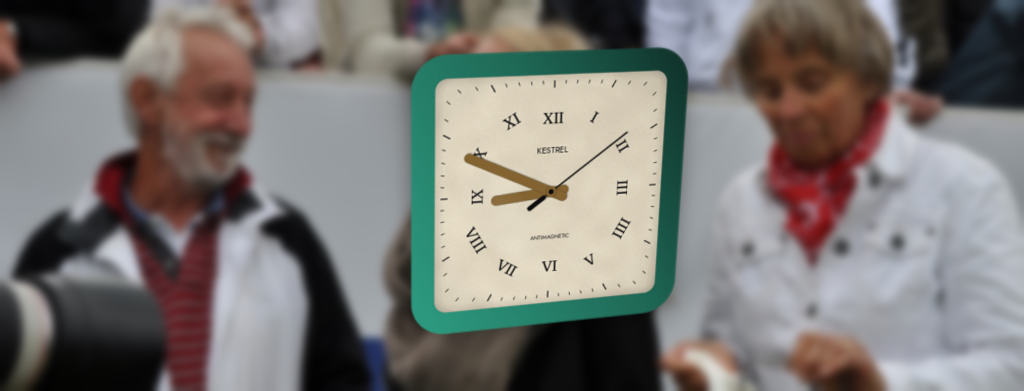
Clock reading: 8h49m09s
